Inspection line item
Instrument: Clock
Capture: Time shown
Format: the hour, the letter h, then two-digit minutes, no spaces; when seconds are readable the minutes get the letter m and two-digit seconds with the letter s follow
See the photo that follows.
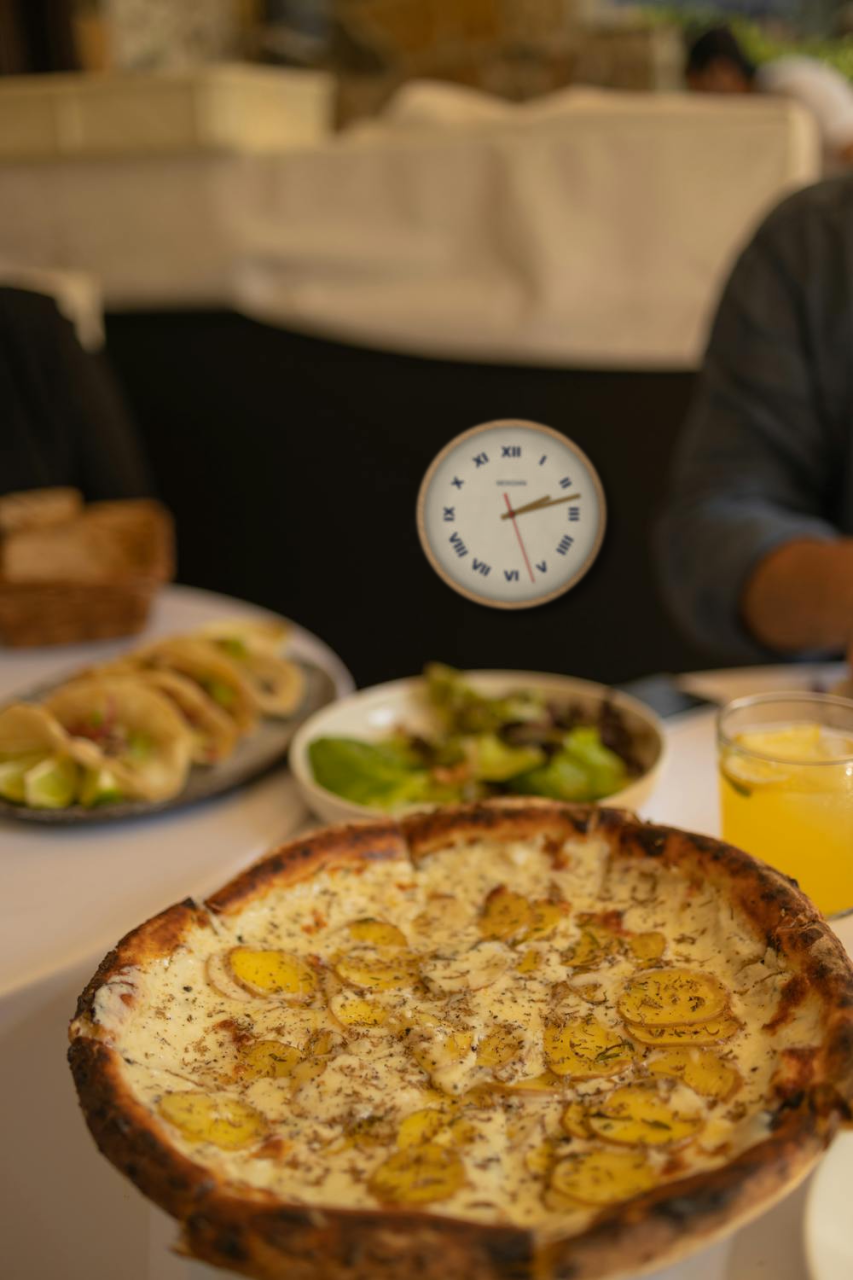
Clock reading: 2h12m27s
